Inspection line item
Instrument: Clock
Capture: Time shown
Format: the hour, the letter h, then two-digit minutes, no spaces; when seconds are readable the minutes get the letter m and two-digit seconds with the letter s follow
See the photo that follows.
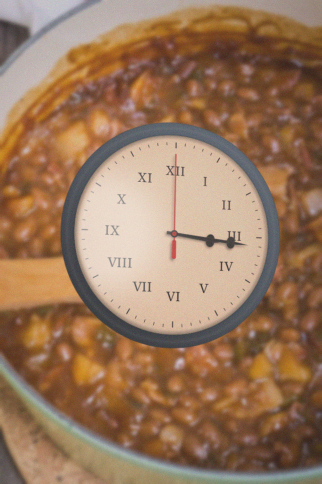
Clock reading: 3h16m00s
